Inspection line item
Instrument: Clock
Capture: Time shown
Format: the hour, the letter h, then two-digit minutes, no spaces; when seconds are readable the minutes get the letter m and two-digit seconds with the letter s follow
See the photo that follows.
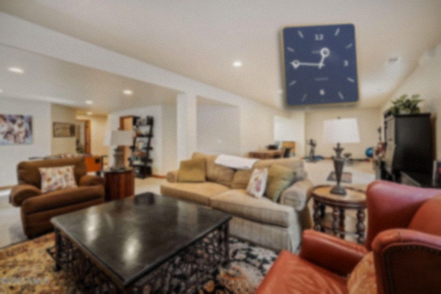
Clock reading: 12h46
